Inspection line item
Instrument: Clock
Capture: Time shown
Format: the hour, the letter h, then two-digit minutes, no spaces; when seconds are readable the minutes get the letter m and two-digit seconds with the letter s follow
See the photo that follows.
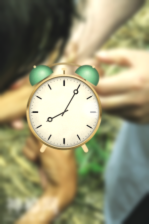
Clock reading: 8h05
